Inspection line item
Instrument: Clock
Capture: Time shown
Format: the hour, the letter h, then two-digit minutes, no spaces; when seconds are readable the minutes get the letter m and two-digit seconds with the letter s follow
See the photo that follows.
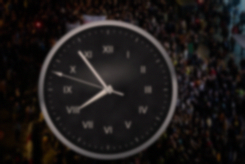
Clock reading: 7h53m48s
